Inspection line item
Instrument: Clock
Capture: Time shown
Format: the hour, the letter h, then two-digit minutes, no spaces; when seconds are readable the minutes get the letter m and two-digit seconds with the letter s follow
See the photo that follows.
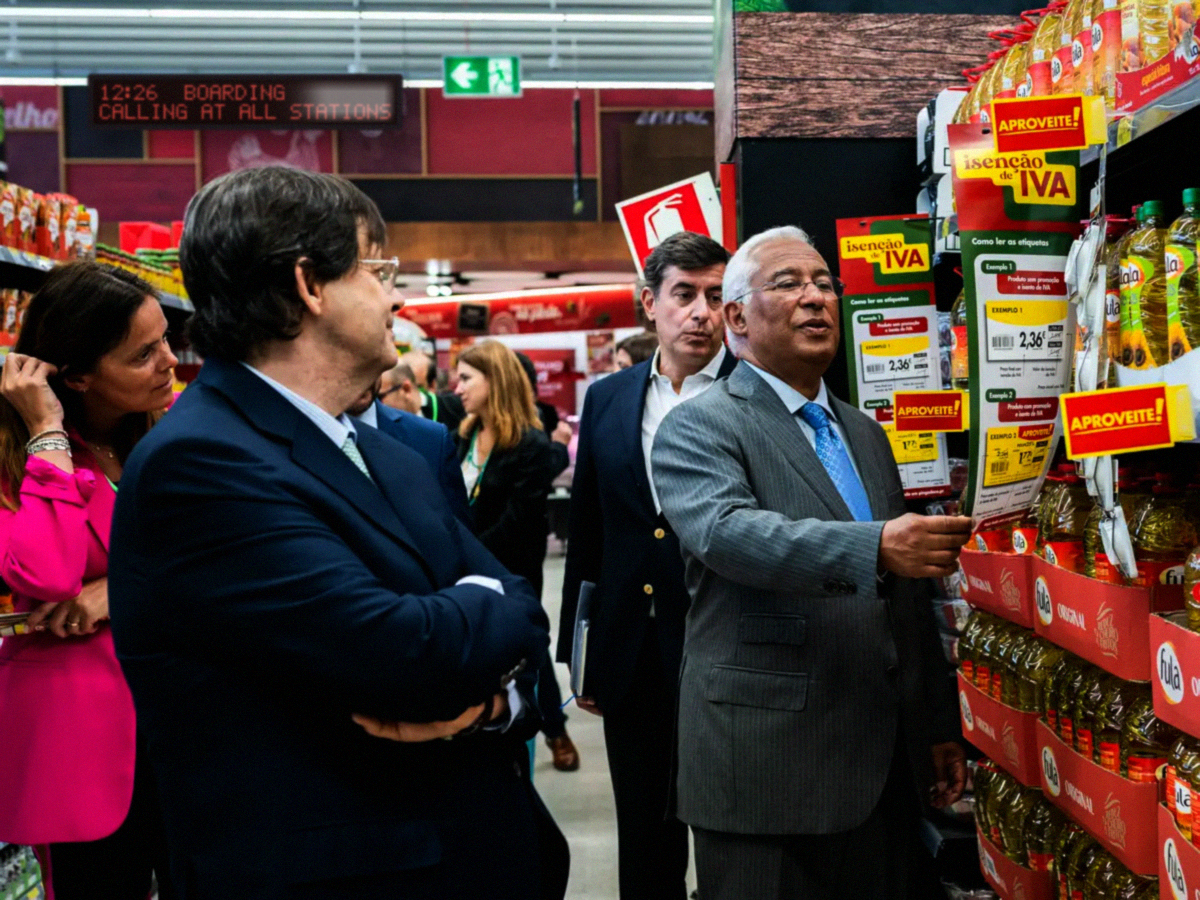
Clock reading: 12h26
